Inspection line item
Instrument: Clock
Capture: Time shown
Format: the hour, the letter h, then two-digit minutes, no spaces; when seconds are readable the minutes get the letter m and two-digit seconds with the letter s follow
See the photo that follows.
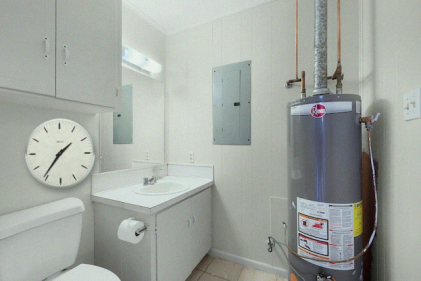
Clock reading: 1h36
